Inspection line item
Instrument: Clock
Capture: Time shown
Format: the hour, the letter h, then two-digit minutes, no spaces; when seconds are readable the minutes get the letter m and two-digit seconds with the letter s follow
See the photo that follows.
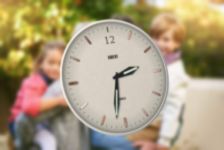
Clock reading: 2h32
